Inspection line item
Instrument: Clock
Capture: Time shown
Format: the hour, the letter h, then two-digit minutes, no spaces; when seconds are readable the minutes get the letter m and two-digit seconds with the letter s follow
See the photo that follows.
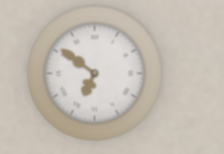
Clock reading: 6h51
